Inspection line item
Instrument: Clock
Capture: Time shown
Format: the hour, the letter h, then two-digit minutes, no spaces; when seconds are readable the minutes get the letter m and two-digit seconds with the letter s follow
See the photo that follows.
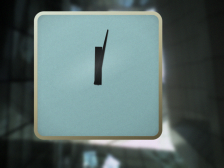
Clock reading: 12h02
